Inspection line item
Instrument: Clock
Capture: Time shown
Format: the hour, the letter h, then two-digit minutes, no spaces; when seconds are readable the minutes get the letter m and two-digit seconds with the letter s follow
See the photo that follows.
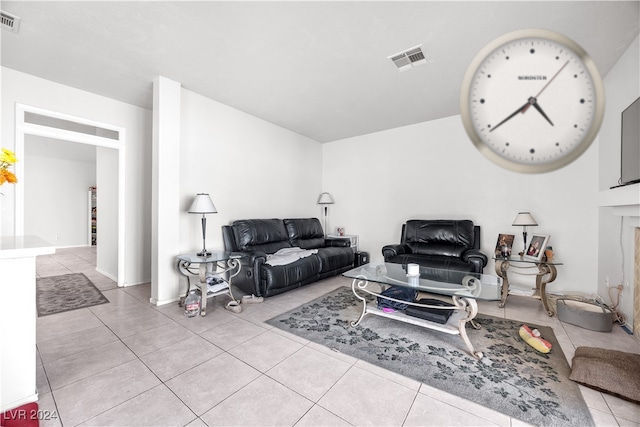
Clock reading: 4h39m07s
